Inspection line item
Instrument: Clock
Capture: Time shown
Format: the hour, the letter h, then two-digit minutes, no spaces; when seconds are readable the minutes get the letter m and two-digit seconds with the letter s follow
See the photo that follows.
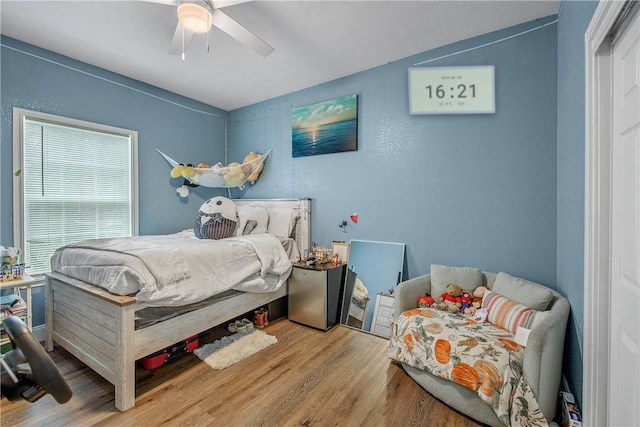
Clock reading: 16h21
